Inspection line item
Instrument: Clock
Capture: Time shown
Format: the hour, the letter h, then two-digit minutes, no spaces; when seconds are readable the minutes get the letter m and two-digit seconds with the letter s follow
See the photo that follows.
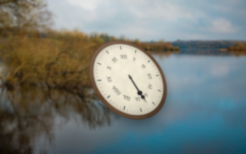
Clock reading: 5h27
